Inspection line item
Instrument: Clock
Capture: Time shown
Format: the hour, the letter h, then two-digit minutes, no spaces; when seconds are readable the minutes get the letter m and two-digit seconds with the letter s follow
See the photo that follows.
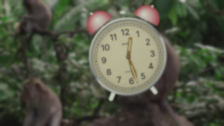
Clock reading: 12h28
